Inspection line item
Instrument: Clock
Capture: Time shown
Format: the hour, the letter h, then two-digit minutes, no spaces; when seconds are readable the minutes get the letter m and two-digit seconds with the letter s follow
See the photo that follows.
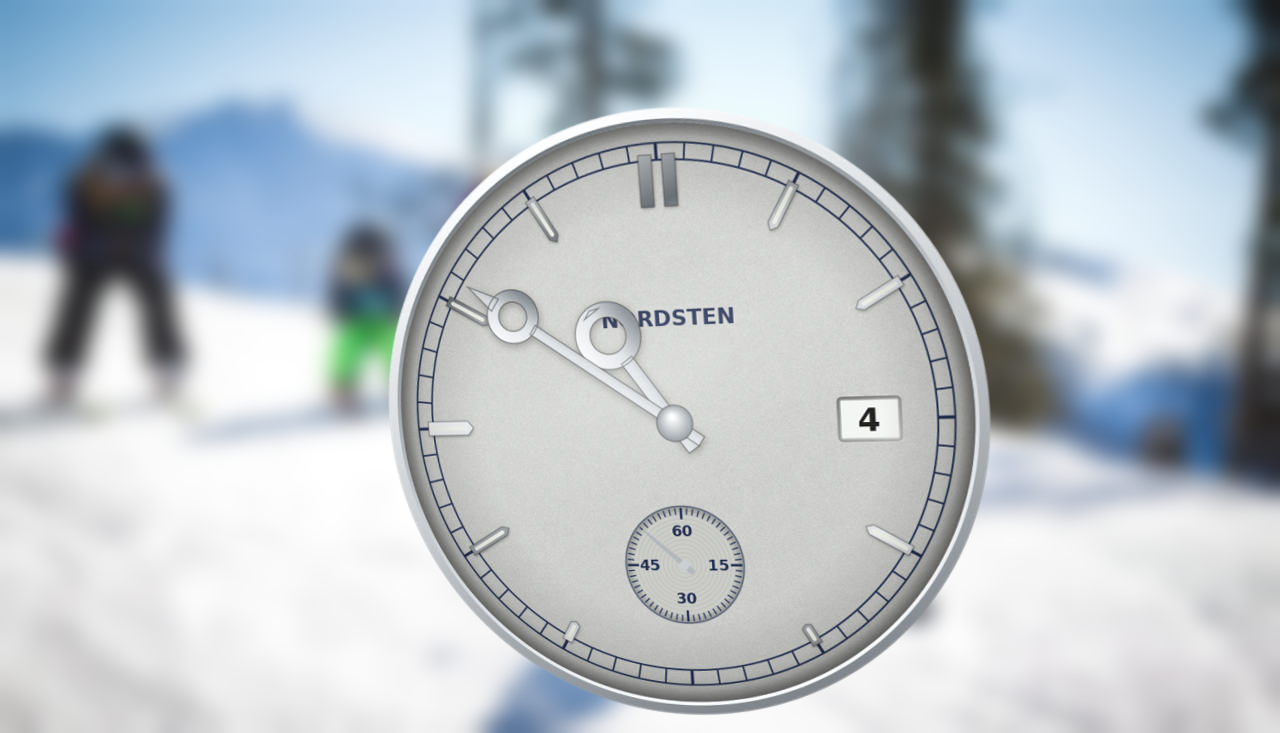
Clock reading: 10h50m52s
